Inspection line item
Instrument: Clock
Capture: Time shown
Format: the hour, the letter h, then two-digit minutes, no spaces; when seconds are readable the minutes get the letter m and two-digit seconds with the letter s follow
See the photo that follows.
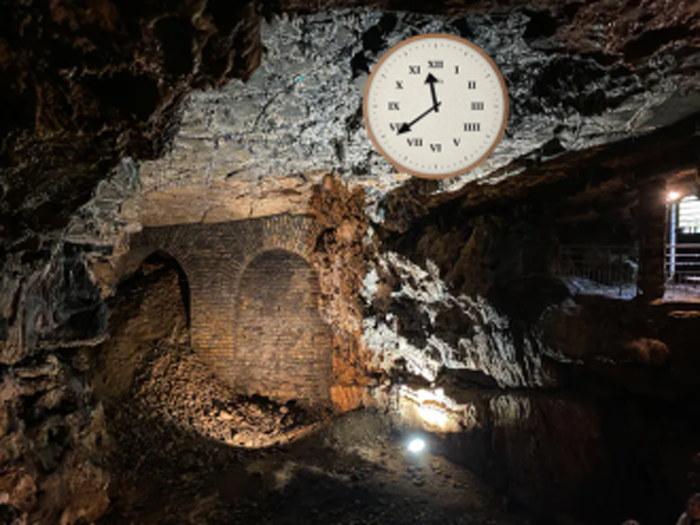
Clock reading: 11h39
